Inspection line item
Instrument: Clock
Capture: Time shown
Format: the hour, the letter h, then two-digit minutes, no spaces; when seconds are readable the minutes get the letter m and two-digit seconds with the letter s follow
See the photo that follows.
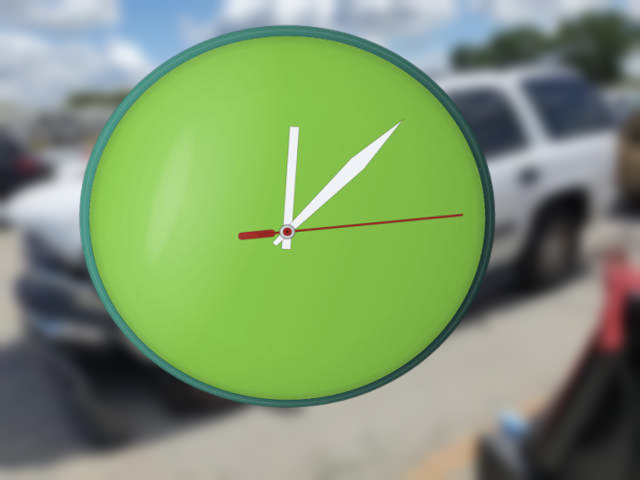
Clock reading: 12h07m14s
